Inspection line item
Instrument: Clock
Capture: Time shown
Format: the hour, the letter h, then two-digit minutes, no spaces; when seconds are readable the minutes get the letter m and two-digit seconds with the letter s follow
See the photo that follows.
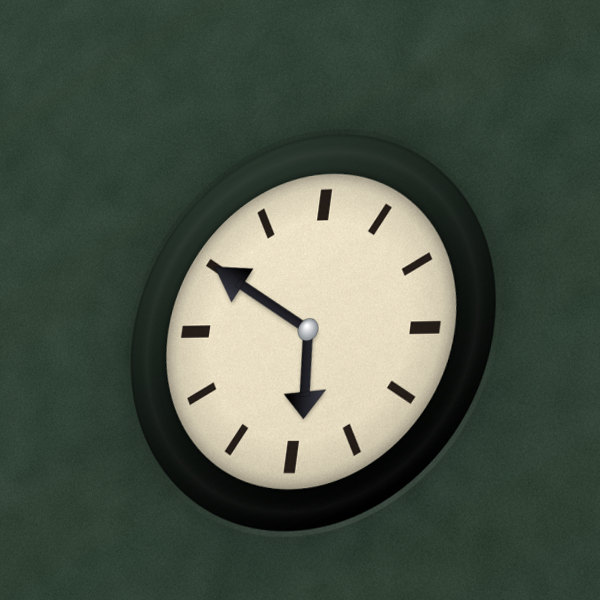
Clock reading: 5h50
